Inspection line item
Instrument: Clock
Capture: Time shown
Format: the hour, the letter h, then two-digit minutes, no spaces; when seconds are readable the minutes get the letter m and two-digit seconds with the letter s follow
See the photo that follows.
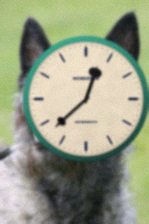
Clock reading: 12h38
